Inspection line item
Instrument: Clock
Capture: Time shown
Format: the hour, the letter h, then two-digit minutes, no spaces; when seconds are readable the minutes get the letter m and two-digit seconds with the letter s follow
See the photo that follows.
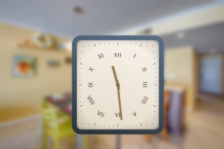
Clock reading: 11h29
